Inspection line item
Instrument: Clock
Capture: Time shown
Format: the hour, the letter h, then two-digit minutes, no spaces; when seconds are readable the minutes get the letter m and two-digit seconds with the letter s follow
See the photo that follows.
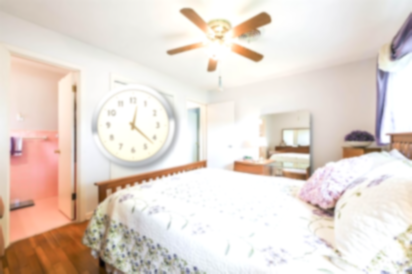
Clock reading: 12h22
